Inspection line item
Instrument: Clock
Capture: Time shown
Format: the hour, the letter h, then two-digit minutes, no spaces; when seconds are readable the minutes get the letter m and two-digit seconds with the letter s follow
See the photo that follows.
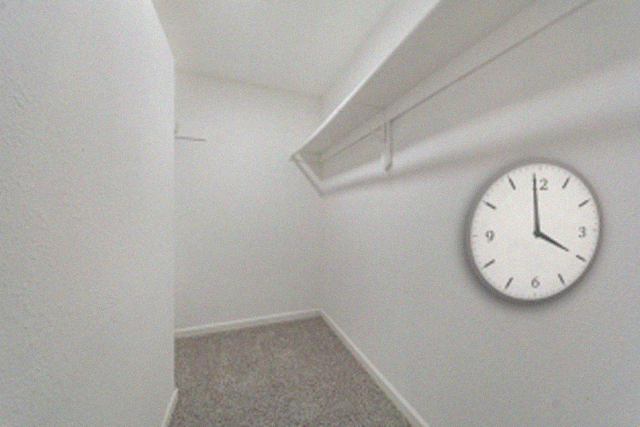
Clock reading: 3h59
